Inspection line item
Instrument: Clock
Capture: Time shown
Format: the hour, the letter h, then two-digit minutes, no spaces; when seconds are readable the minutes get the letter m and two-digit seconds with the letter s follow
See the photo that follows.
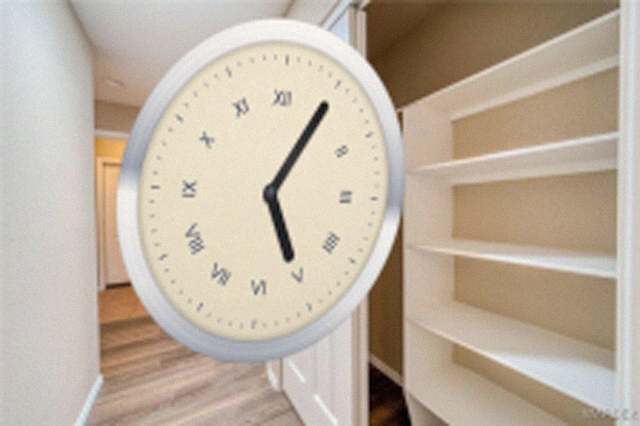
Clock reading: 5h05
